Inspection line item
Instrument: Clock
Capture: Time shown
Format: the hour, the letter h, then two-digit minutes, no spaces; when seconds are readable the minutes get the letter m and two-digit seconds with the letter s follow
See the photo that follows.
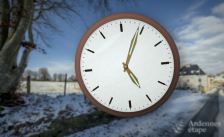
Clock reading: 5h04
